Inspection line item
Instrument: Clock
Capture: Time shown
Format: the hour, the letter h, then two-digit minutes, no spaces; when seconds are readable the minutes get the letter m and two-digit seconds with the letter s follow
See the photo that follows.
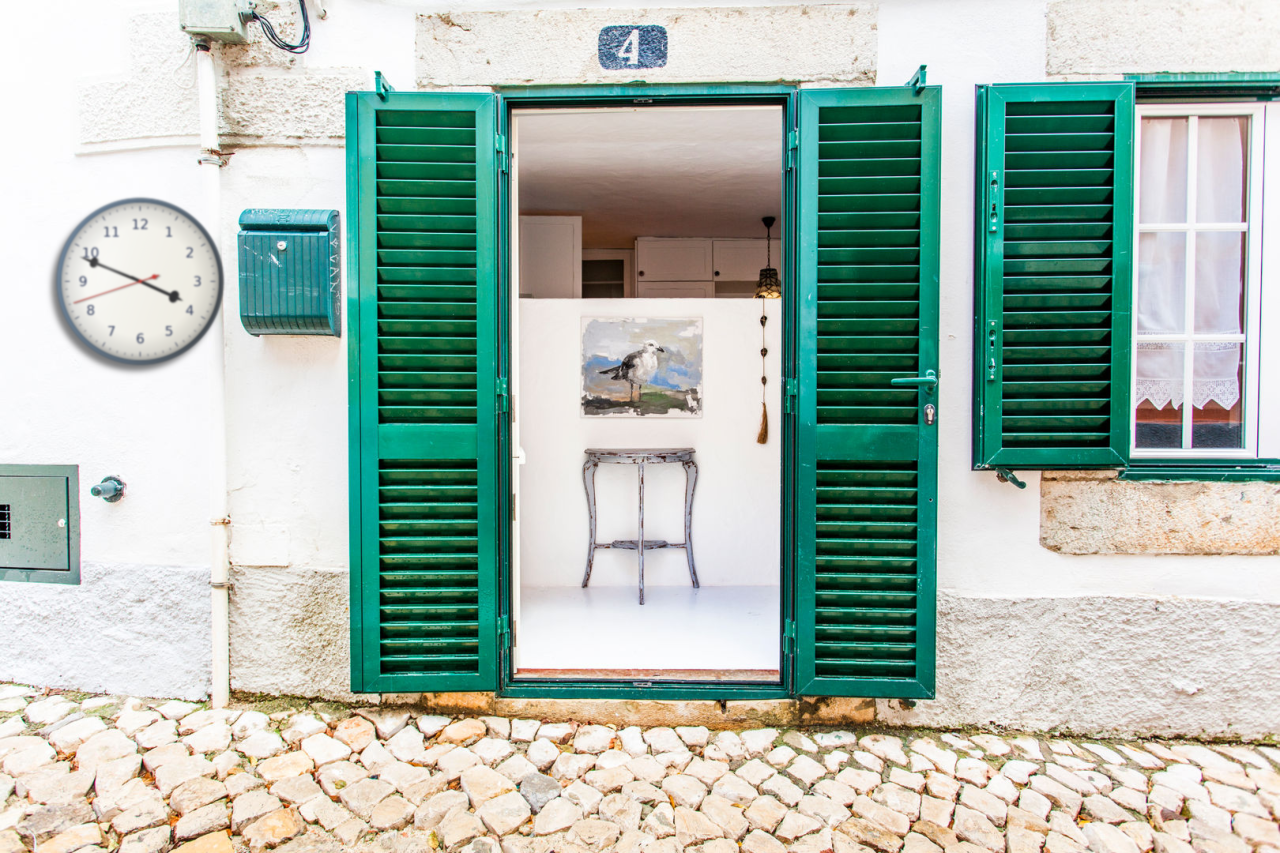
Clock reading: 3h48m42s
